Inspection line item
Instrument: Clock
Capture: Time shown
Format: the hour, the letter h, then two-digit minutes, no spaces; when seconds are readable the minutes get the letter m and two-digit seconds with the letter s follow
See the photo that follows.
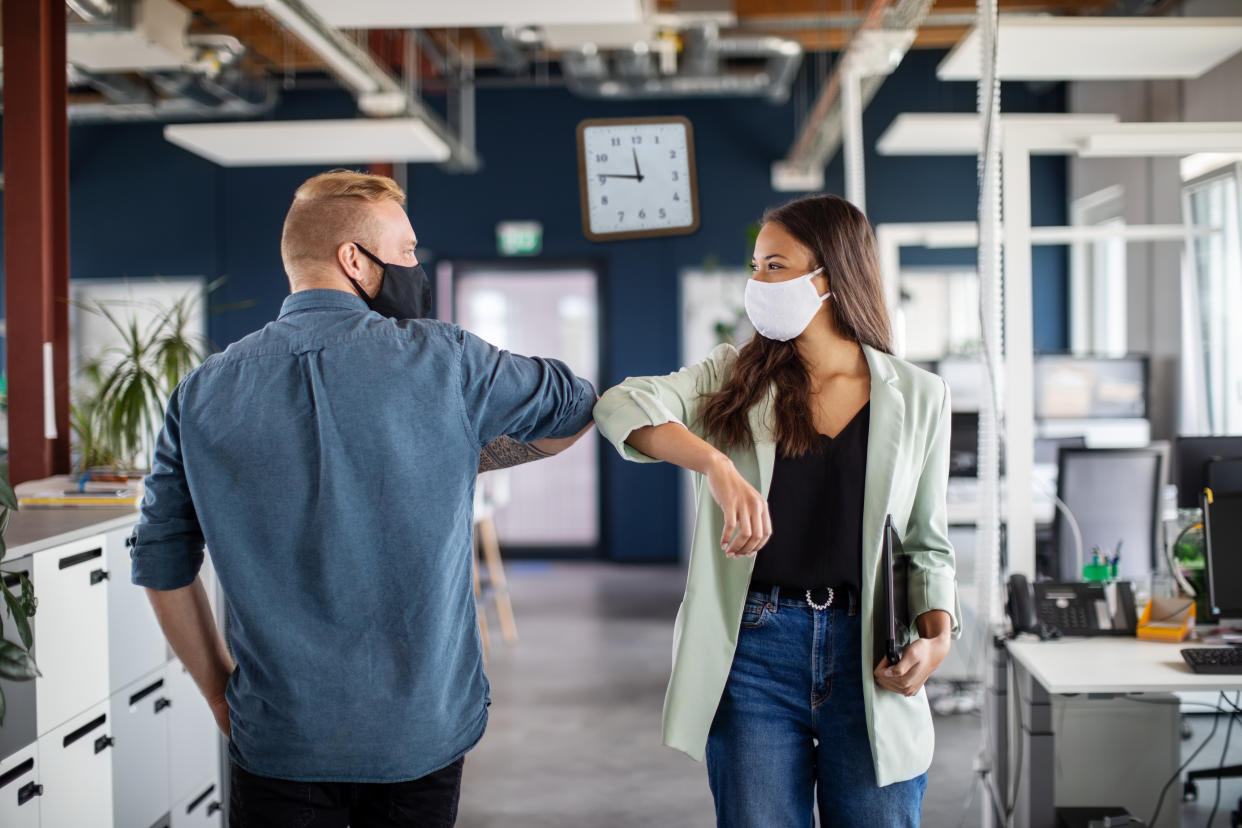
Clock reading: 11h46
